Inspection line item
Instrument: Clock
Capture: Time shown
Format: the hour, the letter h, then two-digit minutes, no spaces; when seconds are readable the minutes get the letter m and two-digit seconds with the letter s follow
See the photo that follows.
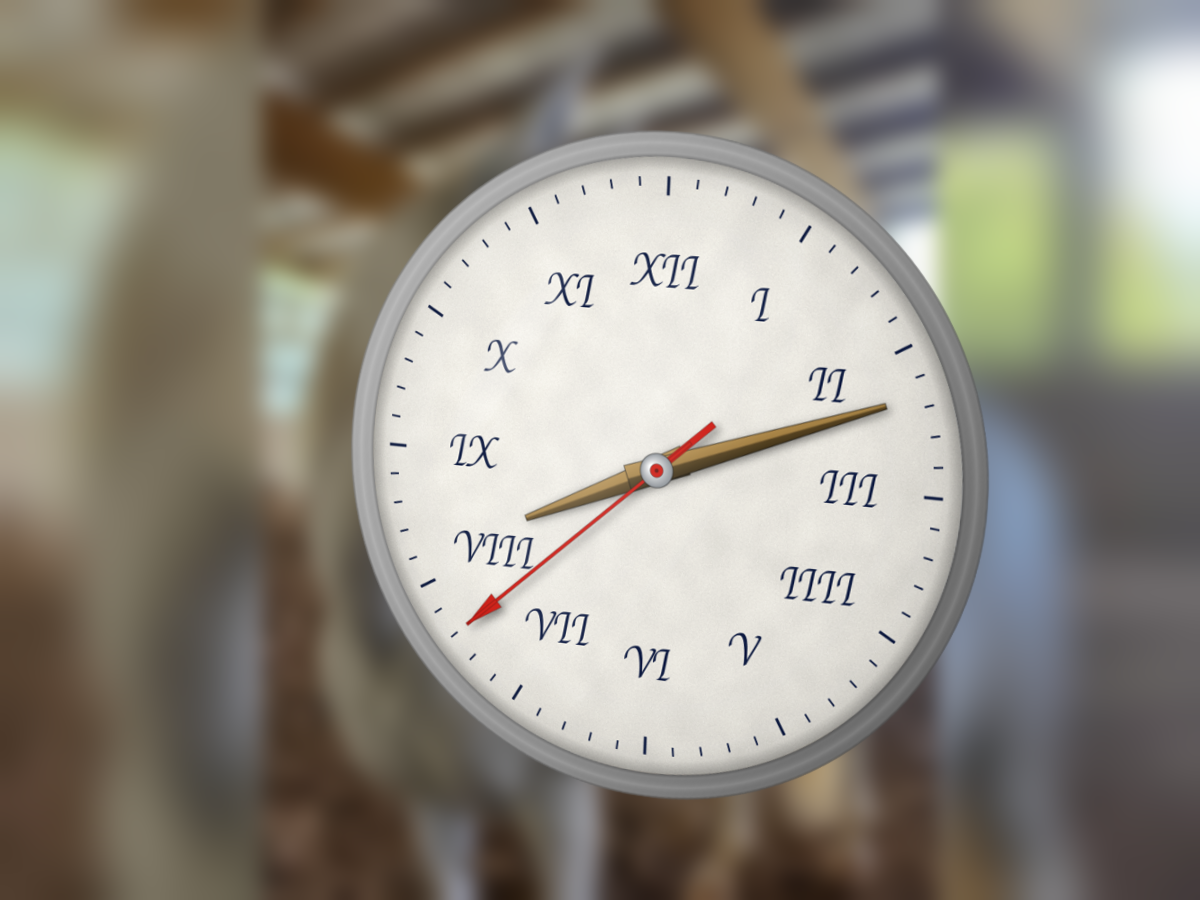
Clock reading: 8h11m38s
